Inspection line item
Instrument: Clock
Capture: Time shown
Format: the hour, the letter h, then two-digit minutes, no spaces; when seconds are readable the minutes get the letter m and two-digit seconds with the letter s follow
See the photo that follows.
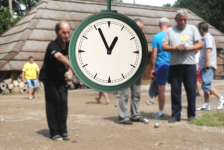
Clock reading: 12h56
